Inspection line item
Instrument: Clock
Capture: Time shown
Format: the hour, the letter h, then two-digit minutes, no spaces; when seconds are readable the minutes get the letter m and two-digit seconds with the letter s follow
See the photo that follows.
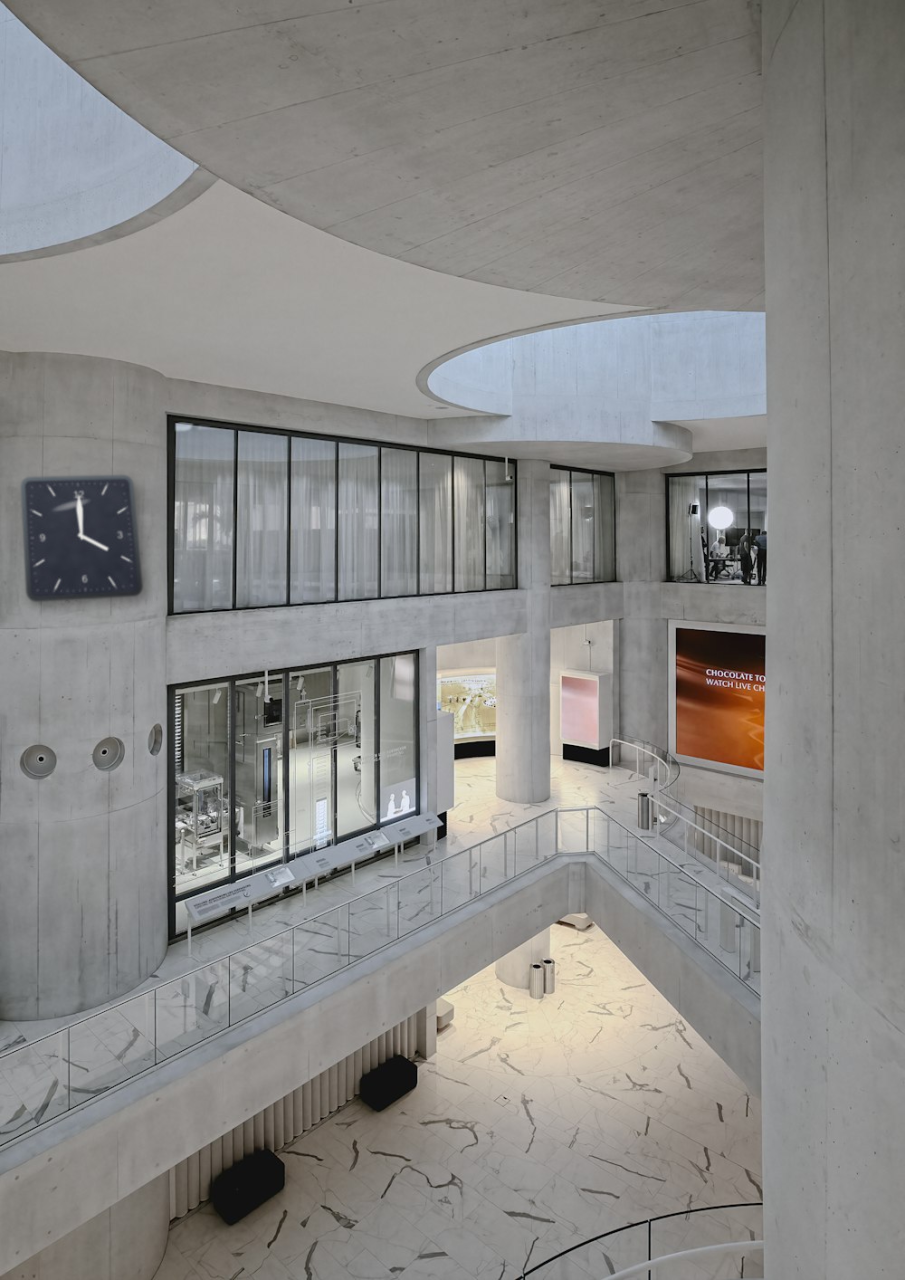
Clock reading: 4h00
